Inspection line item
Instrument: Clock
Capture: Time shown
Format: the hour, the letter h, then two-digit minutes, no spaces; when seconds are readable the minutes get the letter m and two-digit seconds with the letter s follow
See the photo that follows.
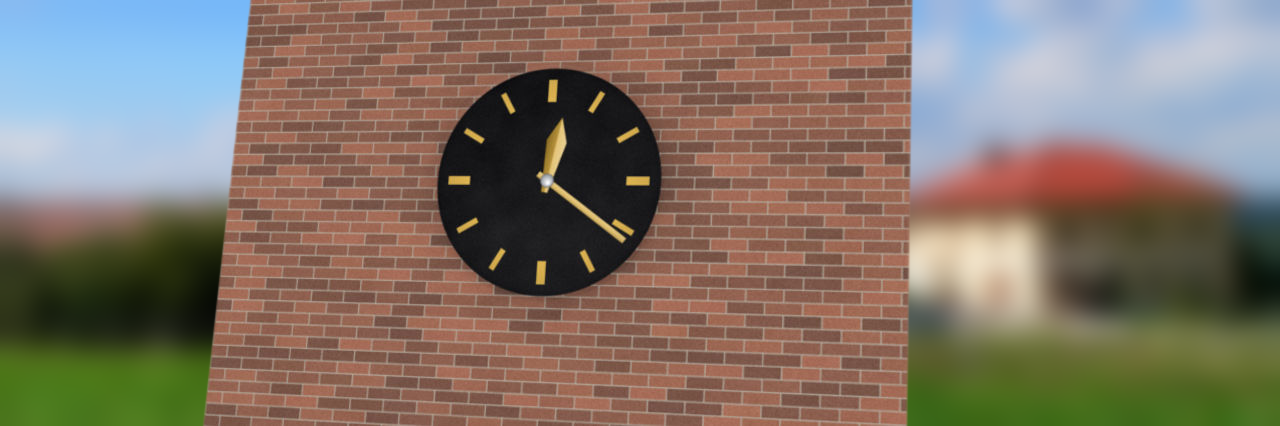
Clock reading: 12h21
